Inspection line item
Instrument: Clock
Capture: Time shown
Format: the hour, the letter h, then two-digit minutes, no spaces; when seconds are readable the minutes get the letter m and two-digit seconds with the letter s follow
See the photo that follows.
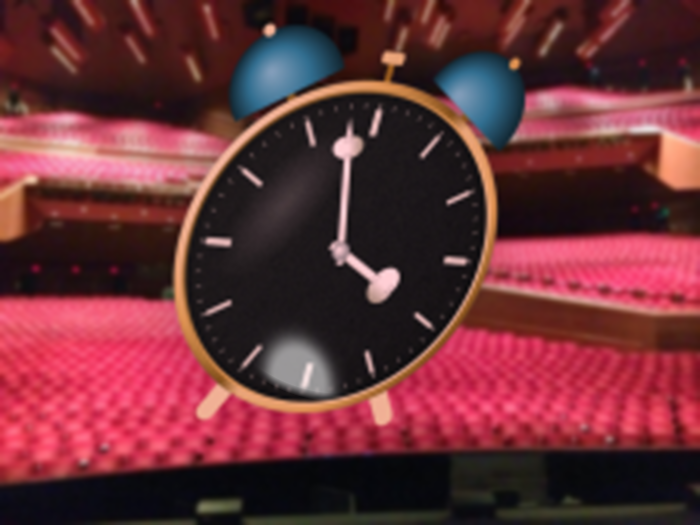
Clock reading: 3h58
